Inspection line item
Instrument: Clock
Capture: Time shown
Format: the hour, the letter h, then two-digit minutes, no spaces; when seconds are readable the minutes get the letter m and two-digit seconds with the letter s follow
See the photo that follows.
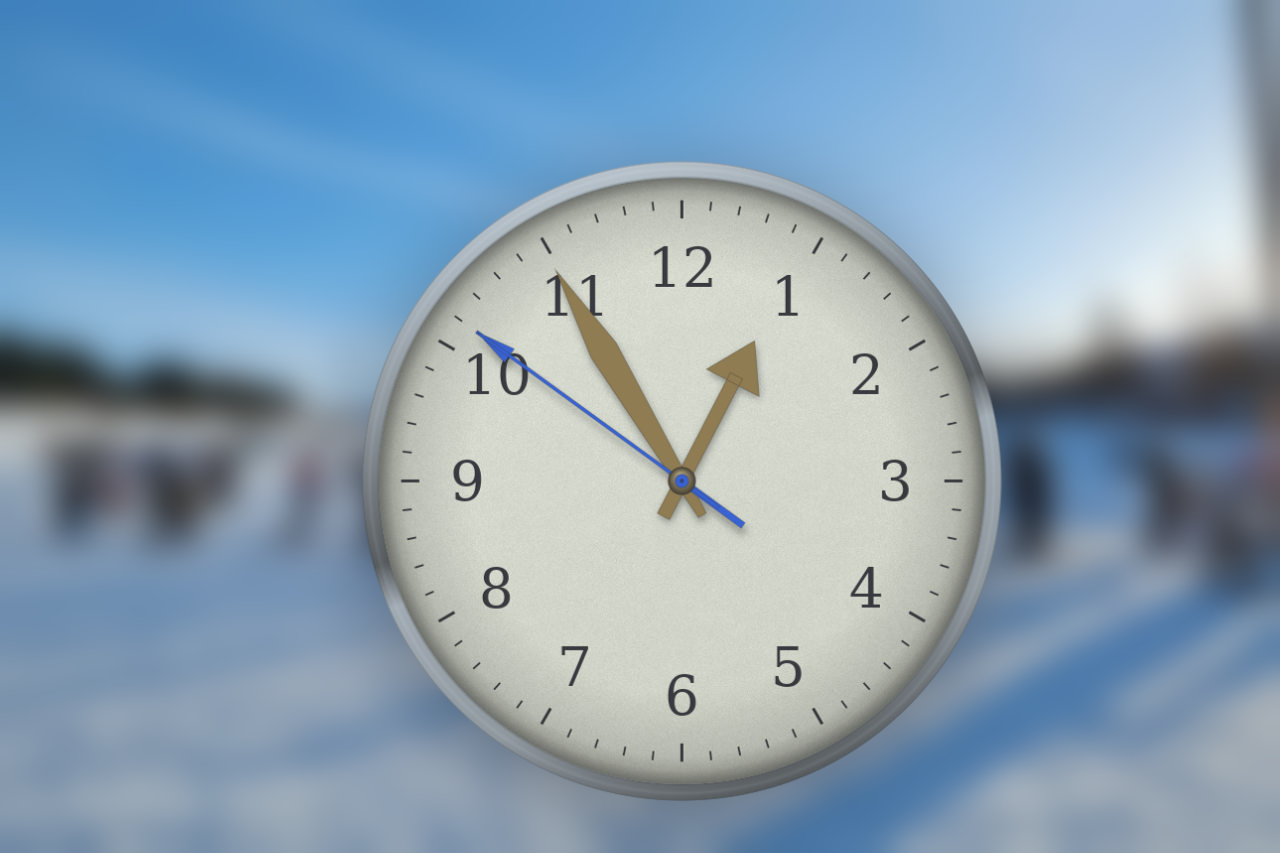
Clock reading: 12h54m51s
